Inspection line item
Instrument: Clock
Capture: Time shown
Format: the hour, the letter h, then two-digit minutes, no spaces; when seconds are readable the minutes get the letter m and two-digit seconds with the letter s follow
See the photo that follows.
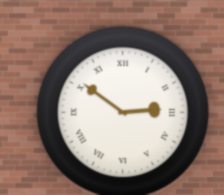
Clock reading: 2h51
